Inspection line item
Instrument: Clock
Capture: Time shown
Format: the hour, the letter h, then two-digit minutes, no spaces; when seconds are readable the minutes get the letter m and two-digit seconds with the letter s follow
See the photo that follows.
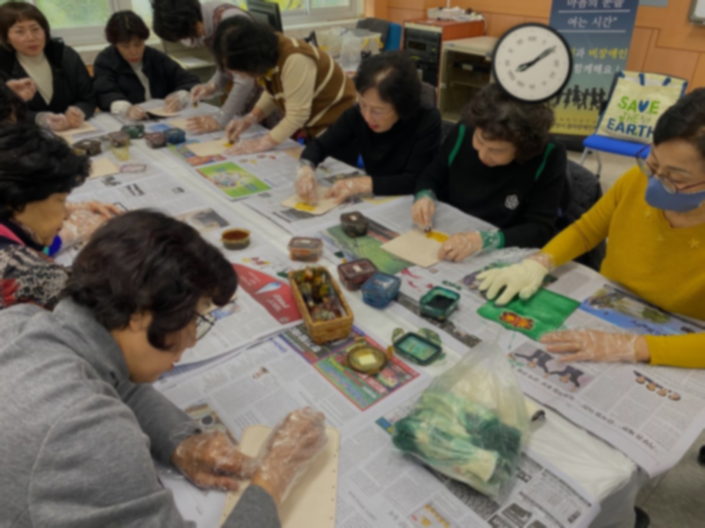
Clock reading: 8h09
